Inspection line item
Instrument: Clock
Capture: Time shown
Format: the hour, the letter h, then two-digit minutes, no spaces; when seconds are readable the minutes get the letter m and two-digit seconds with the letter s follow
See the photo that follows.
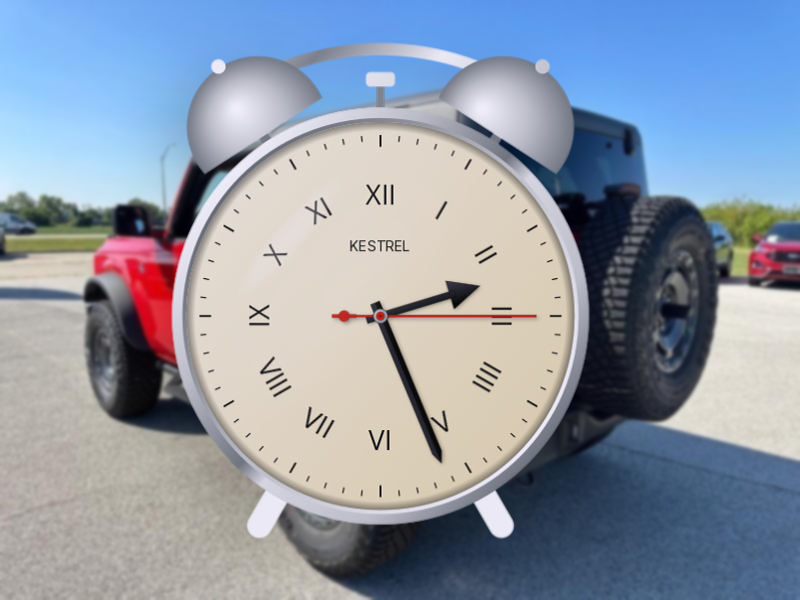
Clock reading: 2h26m15s
